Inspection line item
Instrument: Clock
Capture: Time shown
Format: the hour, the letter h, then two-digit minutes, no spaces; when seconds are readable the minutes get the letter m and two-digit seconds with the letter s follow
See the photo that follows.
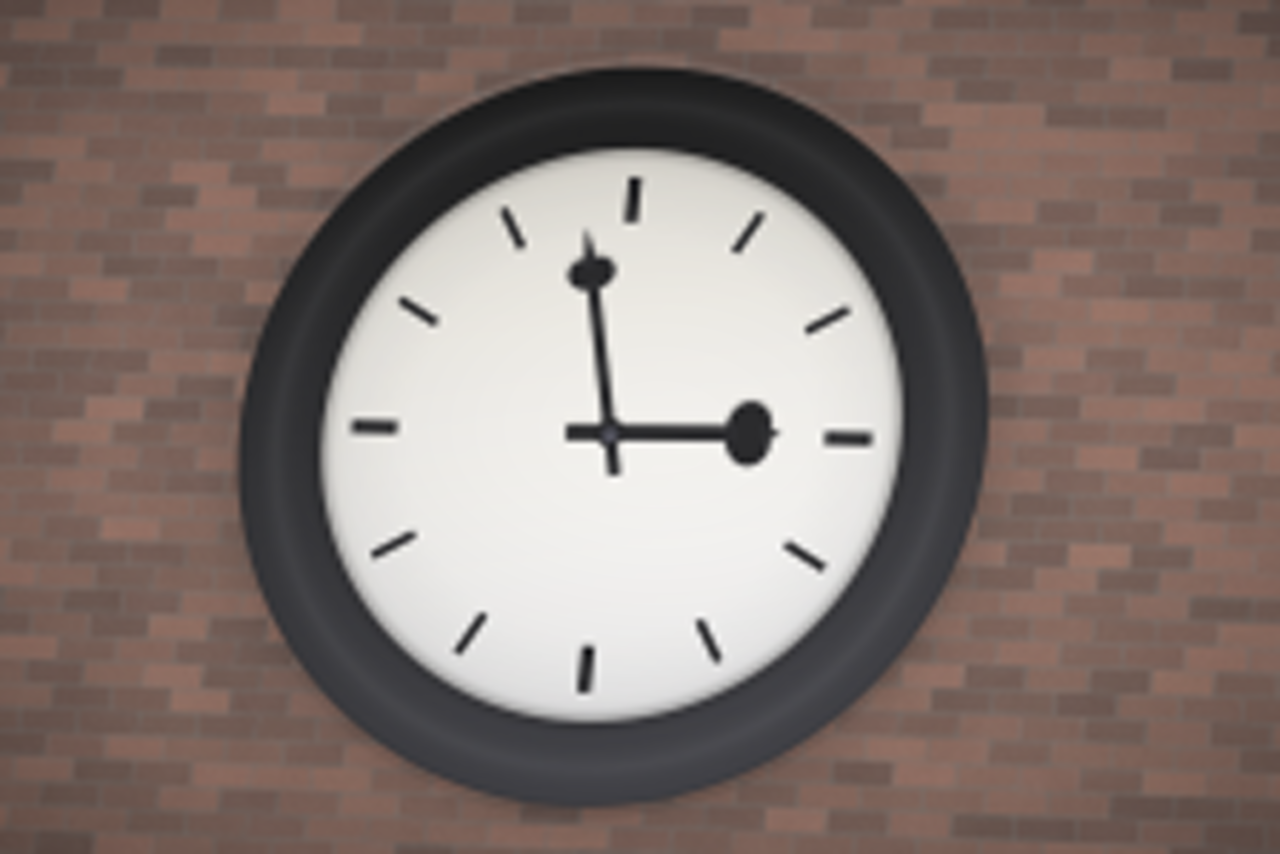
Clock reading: 2h58
